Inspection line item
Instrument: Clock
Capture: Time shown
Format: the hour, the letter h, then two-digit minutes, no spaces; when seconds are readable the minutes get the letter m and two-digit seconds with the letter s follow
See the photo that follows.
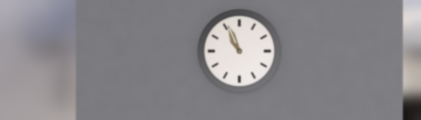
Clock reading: 10h56
